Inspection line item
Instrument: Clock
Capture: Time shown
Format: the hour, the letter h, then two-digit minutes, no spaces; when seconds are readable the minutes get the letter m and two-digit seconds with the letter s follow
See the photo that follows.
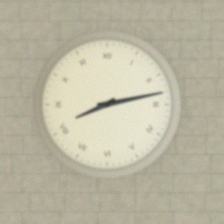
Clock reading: 8h13
